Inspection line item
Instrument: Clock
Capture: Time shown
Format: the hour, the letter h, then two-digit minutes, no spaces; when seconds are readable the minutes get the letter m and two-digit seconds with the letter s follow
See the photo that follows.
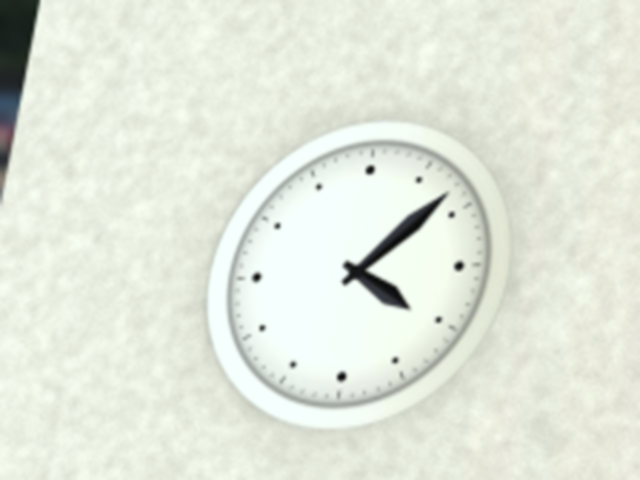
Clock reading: 4h08
